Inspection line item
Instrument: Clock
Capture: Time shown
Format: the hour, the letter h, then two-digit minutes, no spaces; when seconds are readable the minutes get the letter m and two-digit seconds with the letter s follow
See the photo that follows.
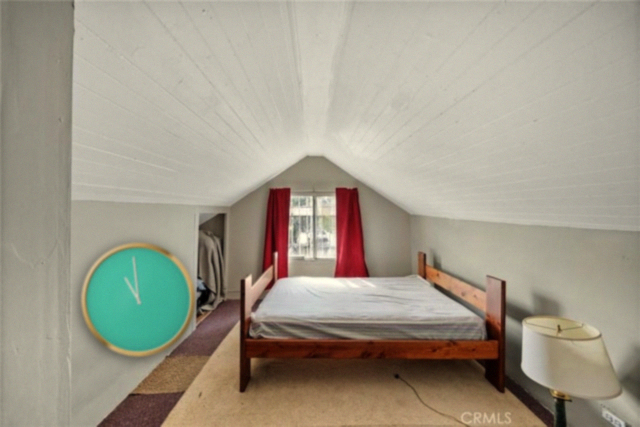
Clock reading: 10h59
